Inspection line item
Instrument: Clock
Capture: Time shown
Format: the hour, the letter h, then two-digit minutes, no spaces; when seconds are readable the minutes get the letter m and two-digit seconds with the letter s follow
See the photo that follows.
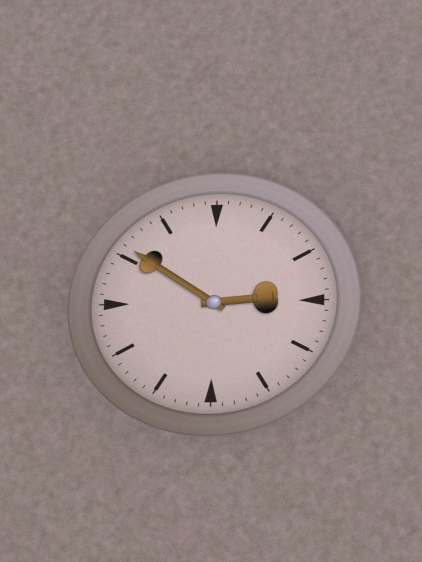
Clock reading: 2h51
